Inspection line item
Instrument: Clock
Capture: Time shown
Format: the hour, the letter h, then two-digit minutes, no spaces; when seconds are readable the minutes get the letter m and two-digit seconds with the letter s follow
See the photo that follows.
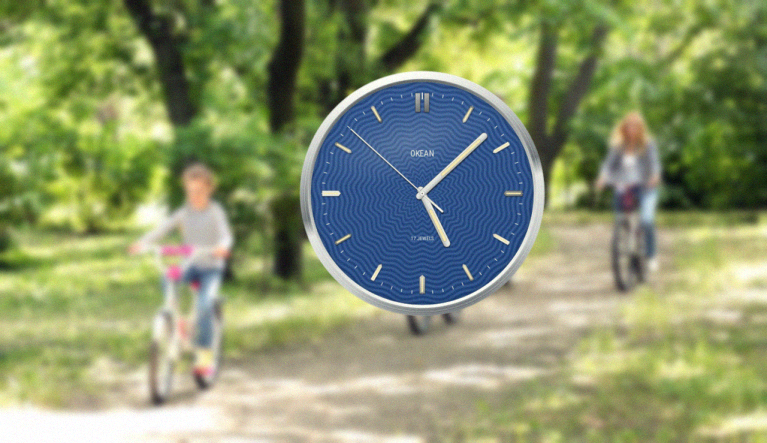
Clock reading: 5h07m52s
